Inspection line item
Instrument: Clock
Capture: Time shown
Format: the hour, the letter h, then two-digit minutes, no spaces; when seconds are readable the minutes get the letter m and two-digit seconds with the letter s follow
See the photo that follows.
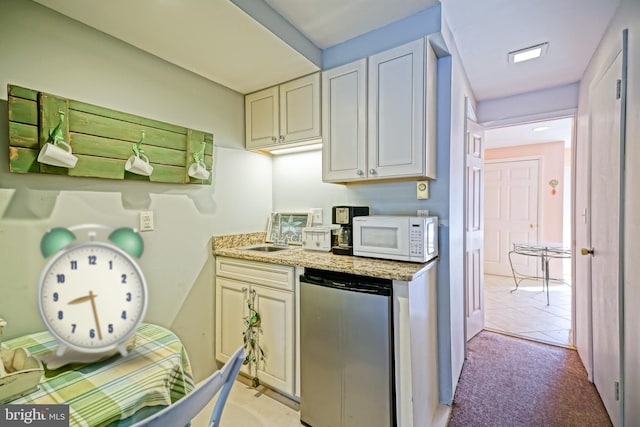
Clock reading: 8h28
